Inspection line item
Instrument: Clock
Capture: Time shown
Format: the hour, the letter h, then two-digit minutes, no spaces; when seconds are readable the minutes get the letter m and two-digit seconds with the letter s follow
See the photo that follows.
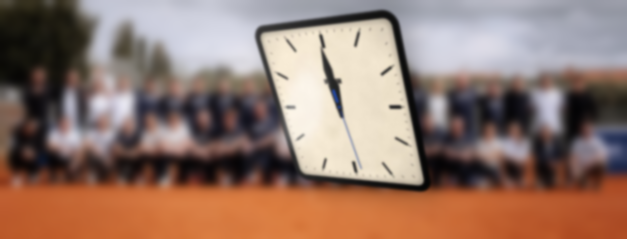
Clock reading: 11h59m29s
